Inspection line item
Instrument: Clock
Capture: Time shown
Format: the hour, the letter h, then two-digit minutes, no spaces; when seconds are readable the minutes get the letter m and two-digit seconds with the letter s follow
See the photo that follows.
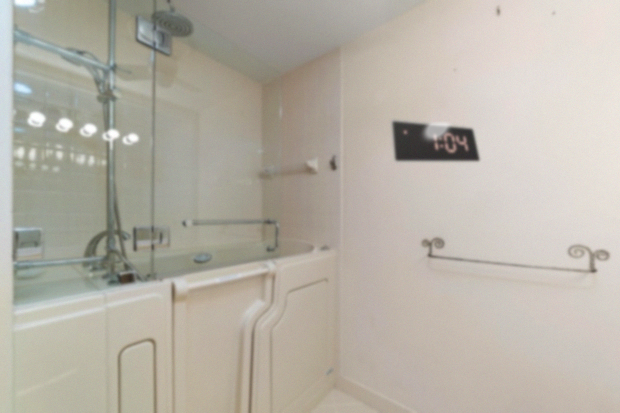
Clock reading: 1h04
